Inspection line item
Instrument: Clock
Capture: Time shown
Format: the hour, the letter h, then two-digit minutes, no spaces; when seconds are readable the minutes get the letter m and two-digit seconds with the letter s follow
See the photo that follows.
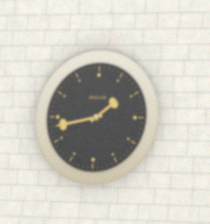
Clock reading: 1h43
